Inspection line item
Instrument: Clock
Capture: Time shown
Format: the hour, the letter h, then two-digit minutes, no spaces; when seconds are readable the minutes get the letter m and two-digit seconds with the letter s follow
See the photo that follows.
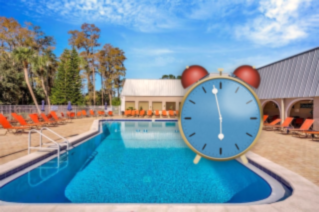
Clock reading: 5h58
